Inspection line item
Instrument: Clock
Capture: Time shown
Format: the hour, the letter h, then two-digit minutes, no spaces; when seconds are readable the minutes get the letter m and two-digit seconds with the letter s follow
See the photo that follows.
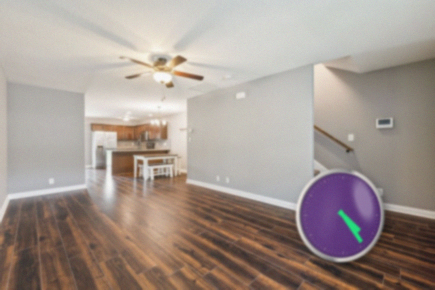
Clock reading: 4h24
